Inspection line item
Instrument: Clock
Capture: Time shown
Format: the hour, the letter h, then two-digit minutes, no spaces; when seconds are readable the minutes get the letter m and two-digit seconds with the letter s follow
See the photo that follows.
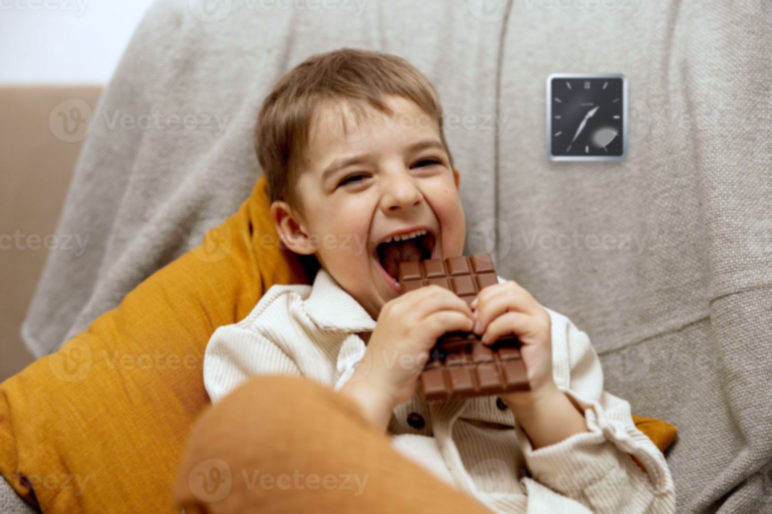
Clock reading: 1h35
